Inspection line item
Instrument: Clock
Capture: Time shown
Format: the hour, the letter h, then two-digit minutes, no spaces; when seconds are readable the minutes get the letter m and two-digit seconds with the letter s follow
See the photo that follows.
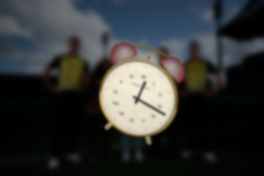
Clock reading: 12h17
